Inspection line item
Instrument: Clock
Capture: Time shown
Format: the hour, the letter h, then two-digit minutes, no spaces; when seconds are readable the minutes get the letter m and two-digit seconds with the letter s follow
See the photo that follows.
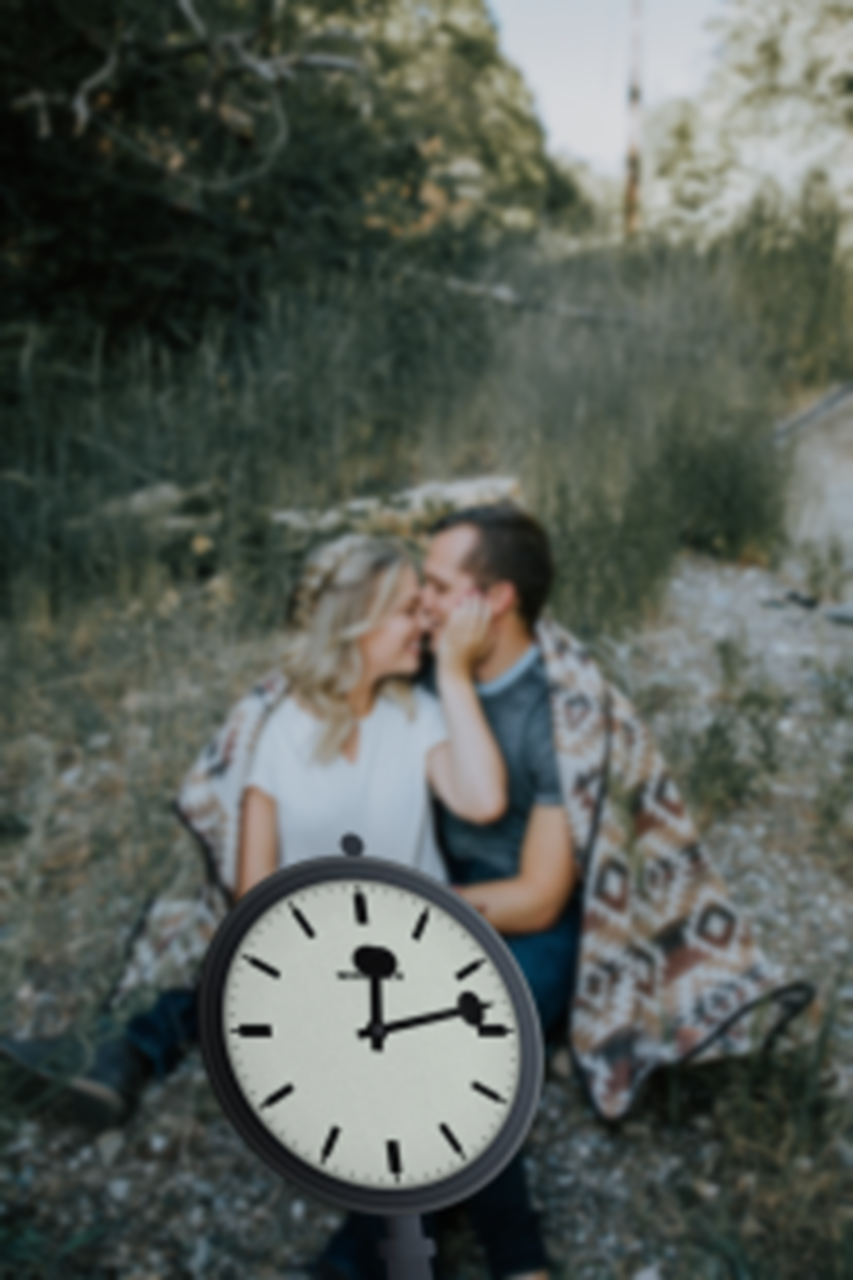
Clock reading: 12h13
